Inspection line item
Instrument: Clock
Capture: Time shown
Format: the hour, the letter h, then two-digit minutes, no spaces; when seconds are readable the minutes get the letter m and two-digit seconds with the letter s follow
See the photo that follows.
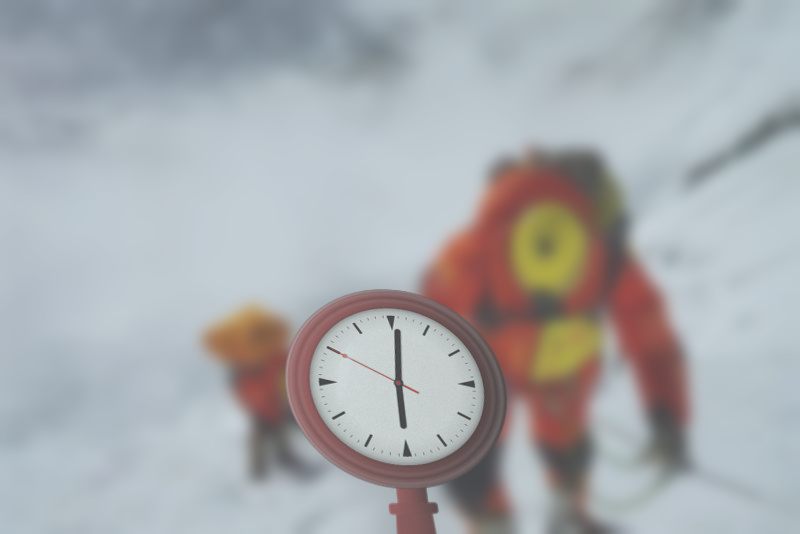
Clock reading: 6h00m50s
